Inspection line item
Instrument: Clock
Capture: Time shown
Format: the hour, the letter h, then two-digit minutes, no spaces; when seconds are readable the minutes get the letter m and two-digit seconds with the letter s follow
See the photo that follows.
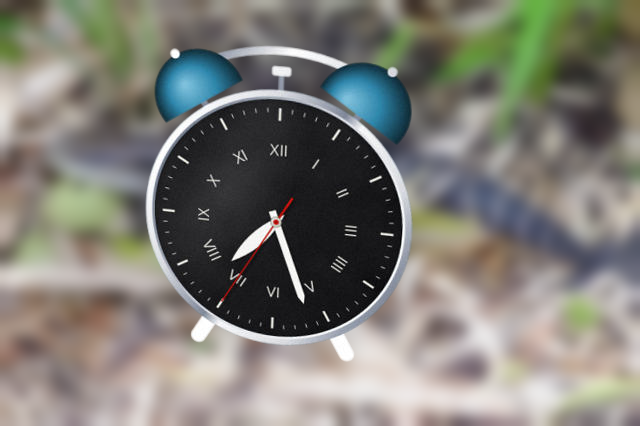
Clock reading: 7h26m35s
